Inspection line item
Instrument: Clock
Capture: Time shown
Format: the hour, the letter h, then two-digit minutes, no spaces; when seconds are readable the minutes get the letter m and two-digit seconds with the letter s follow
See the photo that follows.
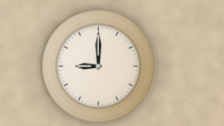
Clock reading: 9h00
